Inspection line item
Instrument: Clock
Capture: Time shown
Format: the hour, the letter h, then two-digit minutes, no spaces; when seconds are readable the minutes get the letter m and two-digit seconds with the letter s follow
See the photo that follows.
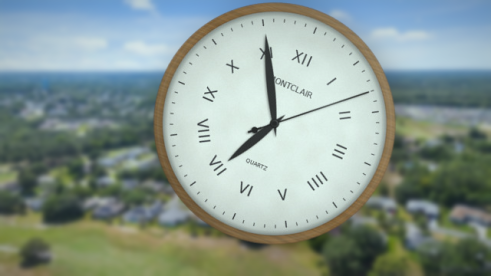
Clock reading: 6h55m08s
